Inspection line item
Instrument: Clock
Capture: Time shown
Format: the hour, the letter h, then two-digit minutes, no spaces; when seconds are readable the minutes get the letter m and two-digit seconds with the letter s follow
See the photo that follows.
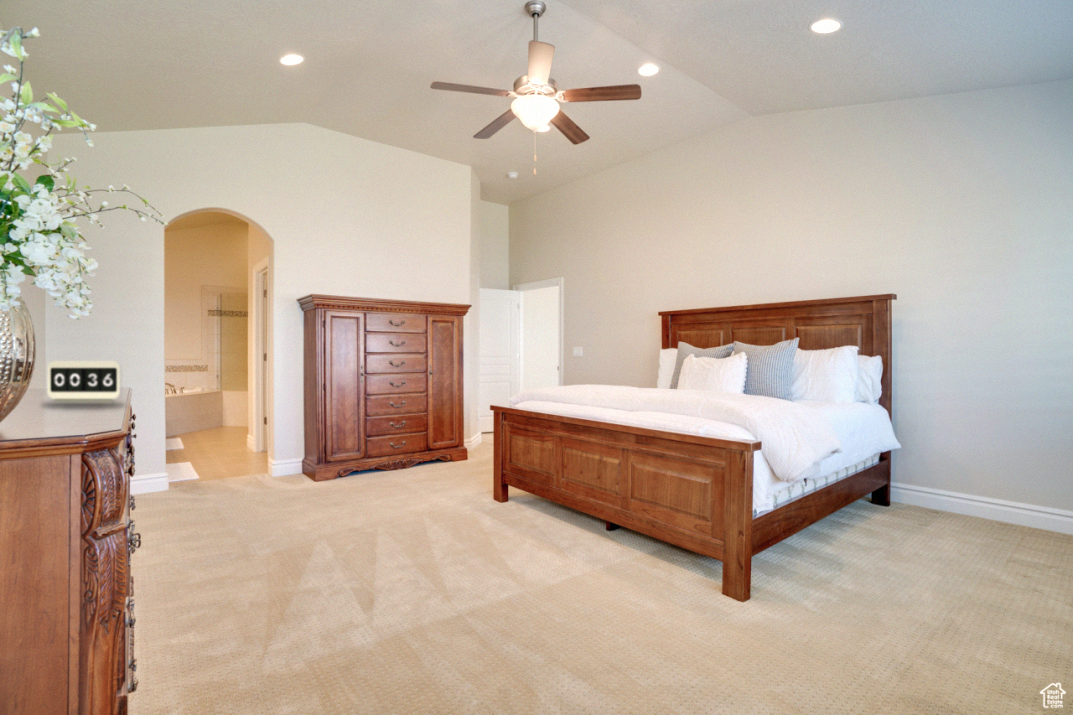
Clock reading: 0h36
